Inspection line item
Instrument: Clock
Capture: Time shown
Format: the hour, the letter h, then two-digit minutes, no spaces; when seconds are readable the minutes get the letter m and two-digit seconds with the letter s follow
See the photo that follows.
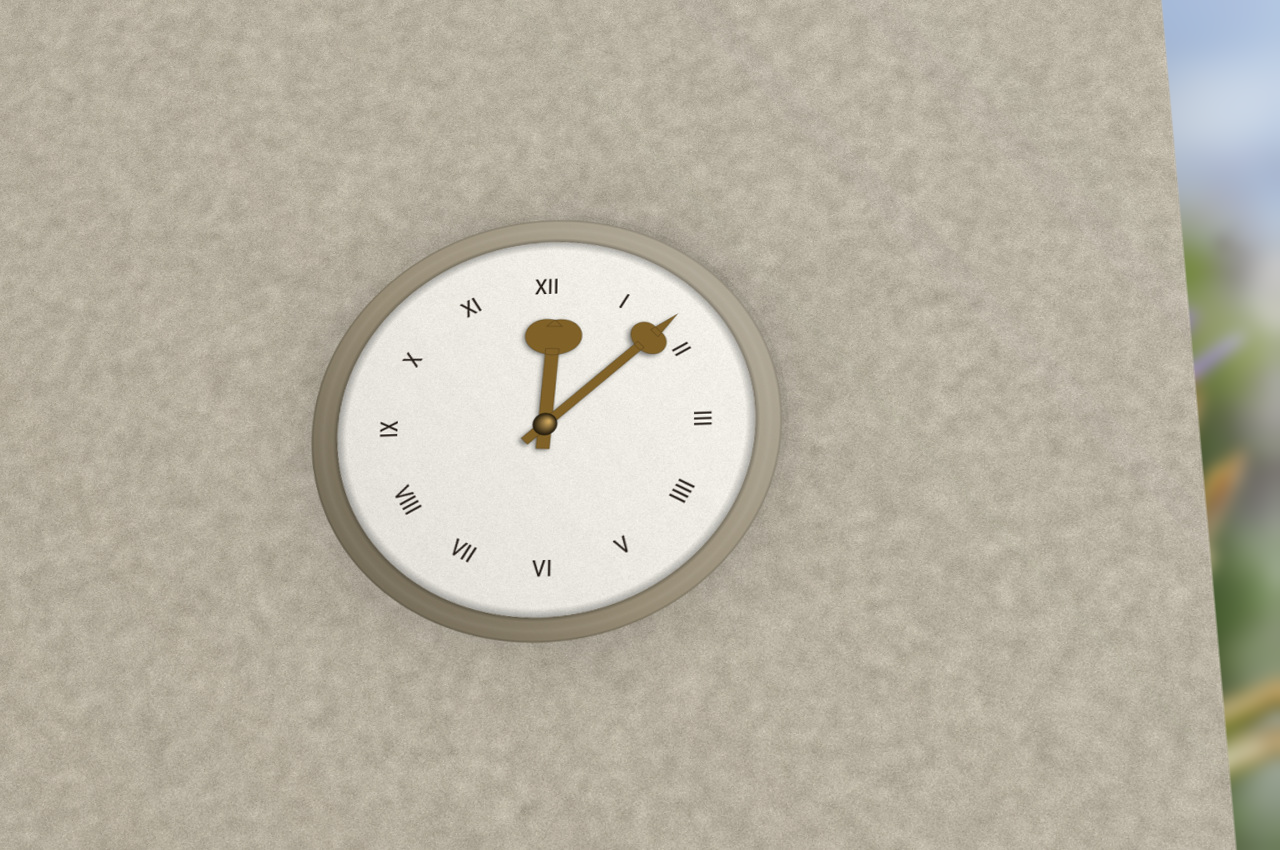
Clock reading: 12h08
